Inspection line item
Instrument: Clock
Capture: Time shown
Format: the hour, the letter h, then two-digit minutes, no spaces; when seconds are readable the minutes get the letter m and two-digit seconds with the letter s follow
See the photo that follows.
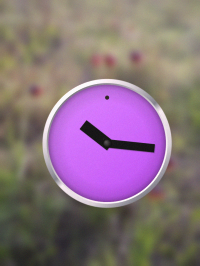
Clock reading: 10h16
